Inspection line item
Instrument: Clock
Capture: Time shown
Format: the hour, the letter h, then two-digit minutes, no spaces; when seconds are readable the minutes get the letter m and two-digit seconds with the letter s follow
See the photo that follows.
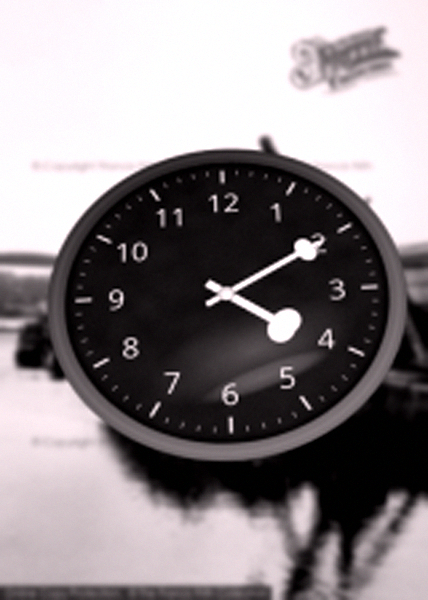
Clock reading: 4h10
